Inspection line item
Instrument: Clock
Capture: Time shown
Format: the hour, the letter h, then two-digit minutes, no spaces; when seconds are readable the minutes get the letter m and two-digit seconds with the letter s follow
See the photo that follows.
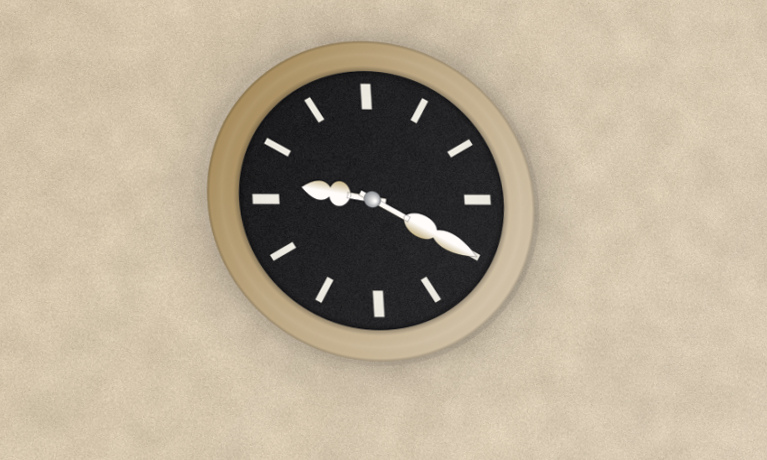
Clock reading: 9h20
